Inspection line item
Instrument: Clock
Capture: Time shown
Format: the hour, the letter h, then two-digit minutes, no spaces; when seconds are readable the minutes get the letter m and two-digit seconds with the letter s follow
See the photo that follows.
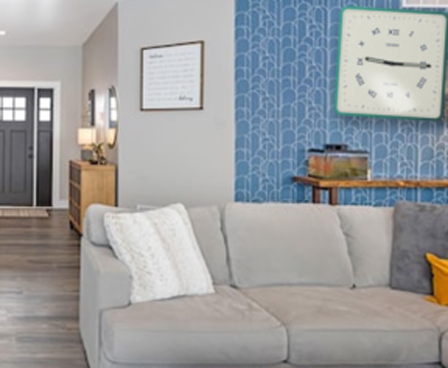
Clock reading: 9h15
